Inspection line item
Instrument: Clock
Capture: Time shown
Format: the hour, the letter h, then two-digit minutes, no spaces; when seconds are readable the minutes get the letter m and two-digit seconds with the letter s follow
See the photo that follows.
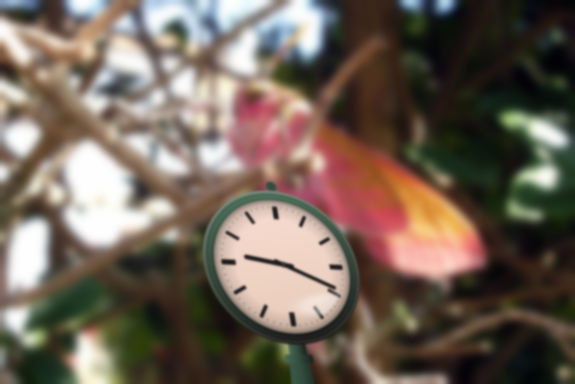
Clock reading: 9h19
